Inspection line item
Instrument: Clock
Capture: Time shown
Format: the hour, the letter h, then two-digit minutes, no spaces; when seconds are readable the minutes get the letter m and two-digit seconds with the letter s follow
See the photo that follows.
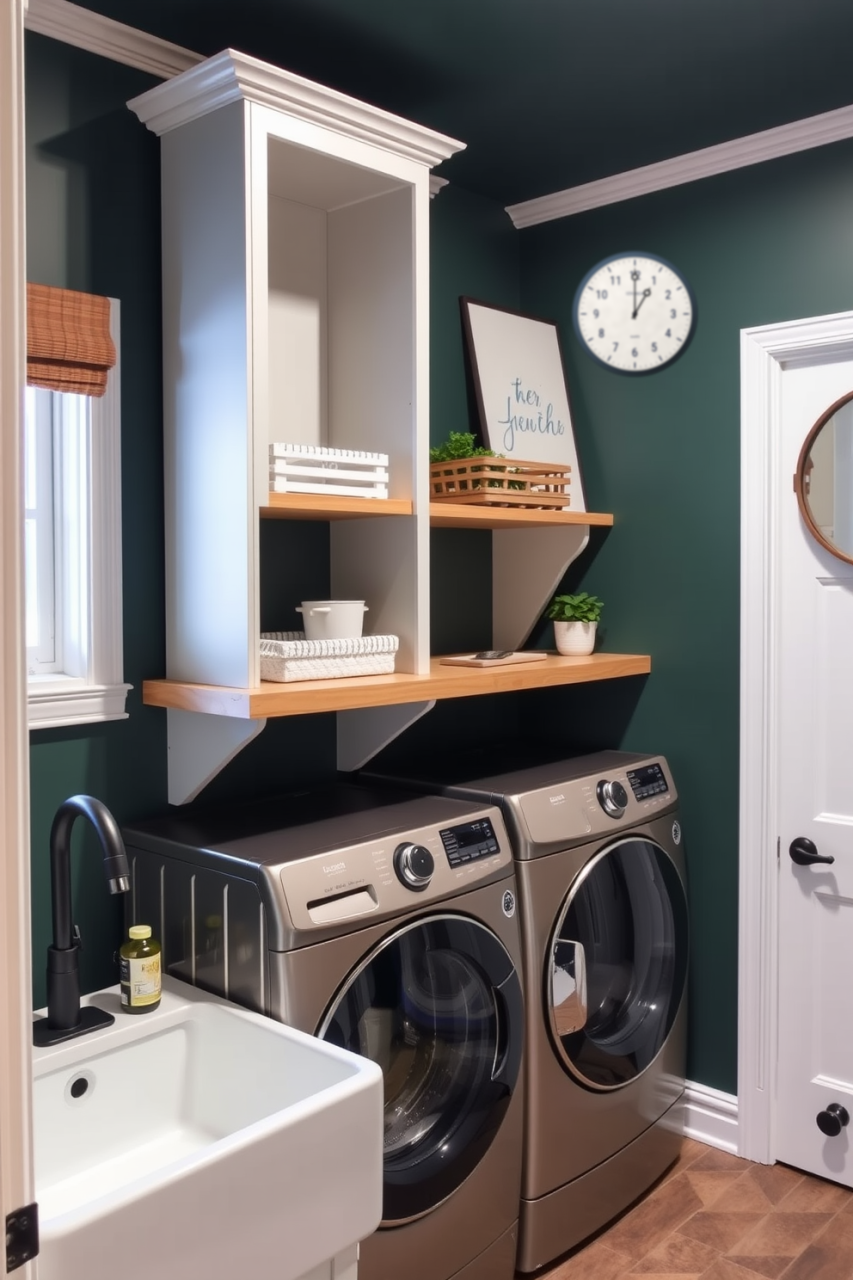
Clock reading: 1h00
